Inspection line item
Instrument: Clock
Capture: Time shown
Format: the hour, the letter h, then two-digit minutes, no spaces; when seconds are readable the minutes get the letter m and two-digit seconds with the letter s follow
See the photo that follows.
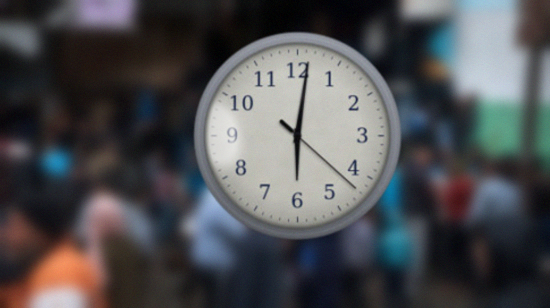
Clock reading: 6h01m22s
